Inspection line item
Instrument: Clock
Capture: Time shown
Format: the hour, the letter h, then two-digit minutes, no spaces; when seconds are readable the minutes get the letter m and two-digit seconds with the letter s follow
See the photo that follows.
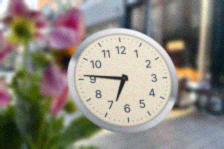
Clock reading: 6h46
